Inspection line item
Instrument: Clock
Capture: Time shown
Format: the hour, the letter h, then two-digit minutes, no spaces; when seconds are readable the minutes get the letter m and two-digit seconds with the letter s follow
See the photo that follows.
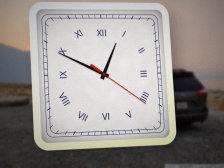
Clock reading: 12h49m21s
